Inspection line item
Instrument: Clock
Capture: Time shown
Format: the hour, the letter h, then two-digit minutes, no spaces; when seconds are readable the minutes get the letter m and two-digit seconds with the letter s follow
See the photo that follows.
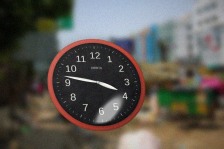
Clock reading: 3h47
